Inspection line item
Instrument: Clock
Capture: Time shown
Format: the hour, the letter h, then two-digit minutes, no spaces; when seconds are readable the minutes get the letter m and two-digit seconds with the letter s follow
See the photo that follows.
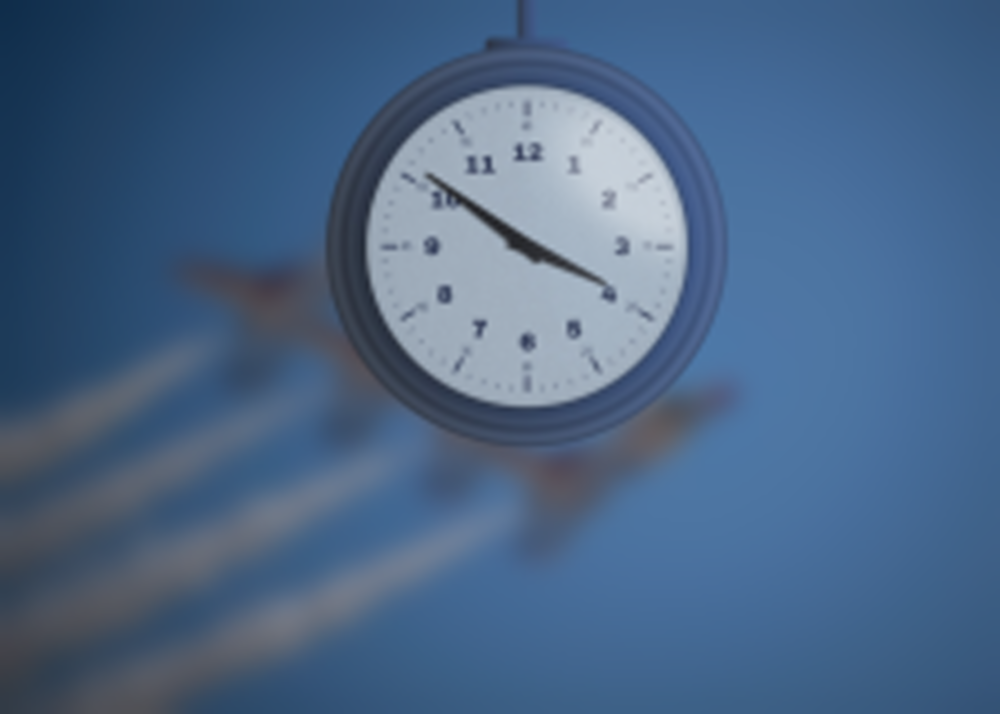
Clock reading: 3h51
